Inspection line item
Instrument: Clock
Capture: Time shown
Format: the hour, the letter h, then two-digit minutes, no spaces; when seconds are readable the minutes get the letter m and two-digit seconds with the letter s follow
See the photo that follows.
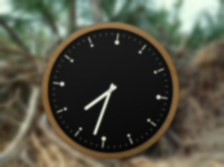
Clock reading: 7h32
